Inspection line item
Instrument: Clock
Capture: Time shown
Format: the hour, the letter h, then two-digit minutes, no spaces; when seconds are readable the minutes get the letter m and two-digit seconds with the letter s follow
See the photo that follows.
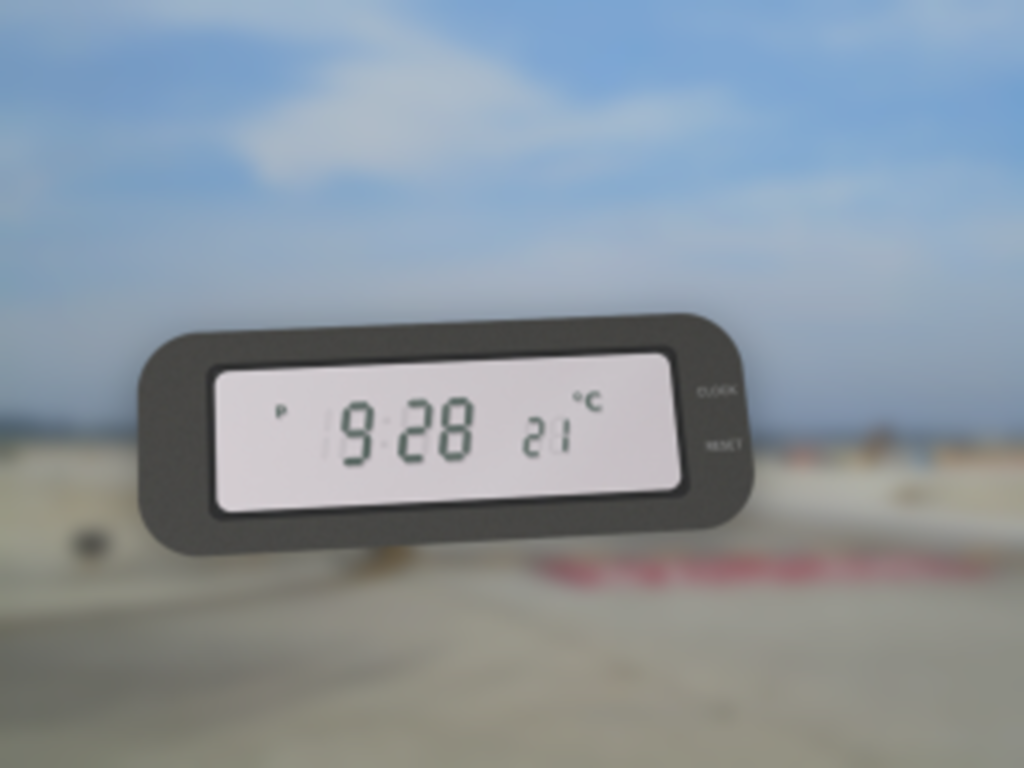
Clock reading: 9h28
